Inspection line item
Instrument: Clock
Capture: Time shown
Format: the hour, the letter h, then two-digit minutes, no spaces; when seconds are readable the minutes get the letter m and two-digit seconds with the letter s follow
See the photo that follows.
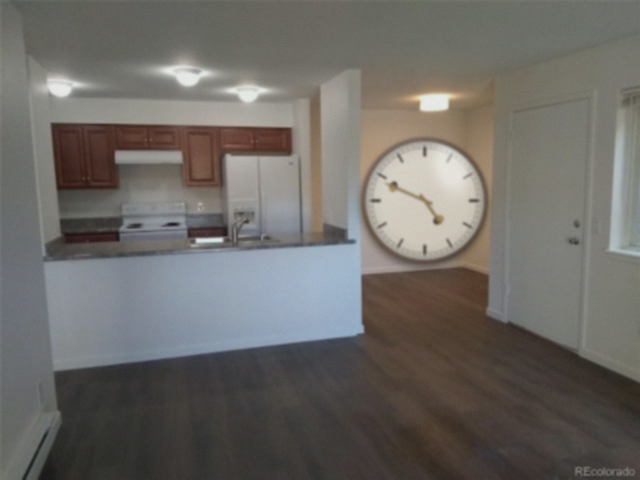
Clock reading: 4h49
